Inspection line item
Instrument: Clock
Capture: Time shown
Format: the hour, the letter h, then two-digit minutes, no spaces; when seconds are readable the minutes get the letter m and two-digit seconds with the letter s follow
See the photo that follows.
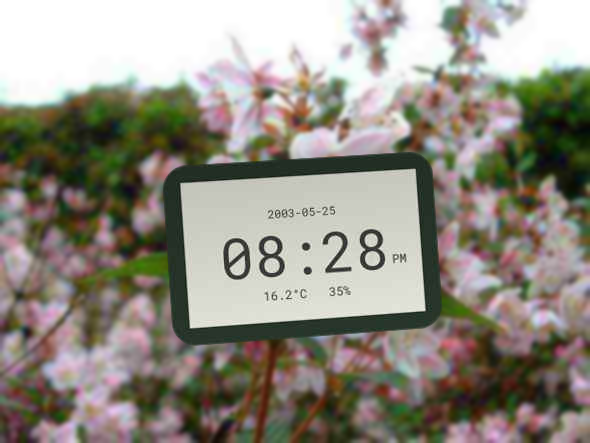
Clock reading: 8h28
